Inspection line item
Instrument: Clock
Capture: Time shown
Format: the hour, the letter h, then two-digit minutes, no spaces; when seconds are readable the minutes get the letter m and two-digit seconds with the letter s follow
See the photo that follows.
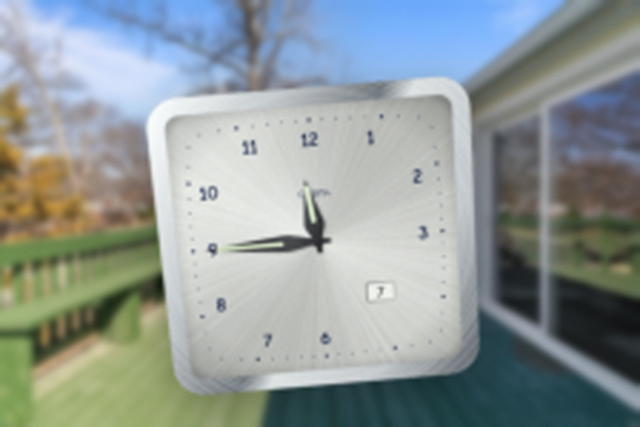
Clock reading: 11h45
